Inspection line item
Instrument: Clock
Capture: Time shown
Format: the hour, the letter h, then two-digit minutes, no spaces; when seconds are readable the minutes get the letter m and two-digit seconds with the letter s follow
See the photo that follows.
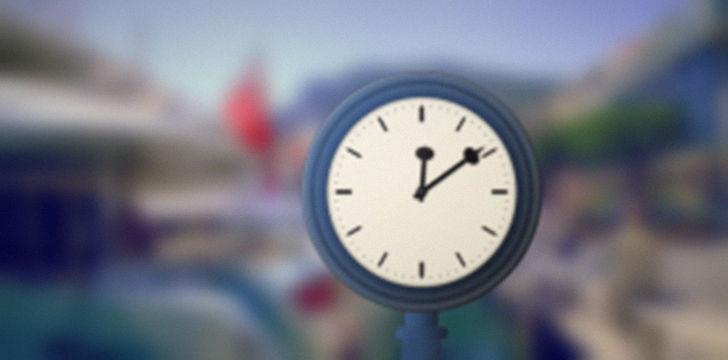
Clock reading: 12h09
